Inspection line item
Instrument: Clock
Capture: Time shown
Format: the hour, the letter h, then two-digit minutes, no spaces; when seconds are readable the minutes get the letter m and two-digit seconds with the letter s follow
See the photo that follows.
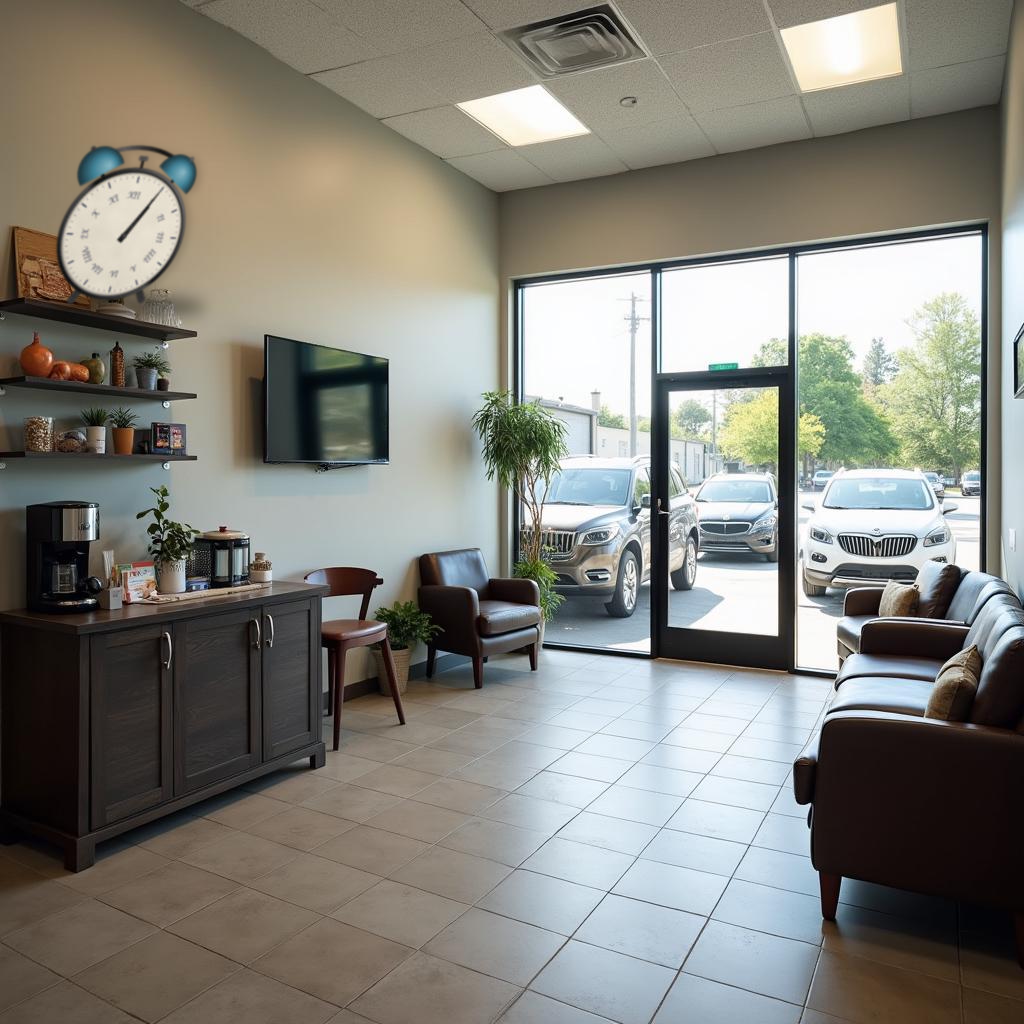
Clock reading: 1h05
